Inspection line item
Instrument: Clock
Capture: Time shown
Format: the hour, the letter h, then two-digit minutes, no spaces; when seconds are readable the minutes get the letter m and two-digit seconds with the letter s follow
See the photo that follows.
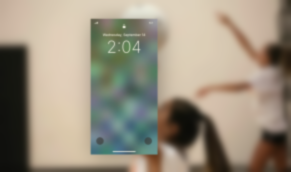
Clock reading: 2h04
